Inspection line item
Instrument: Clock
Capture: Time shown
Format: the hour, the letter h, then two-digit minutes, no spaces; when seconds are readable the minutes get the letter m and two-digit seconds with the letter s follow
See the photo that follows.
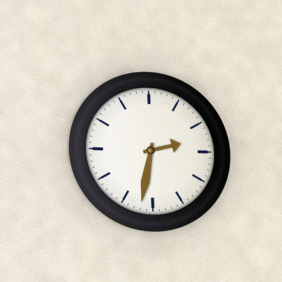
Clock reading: 2h32
